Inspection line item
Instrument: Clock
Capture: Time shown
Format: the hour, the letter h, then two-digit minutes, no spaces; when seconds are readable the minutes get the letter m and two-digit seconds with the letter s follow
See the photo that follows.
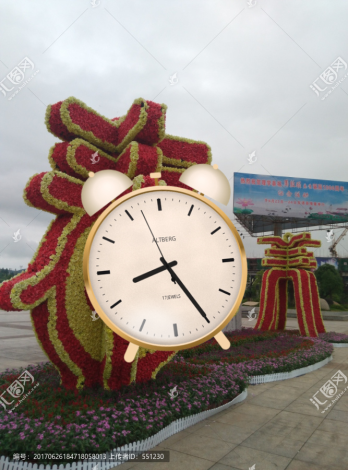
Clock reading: 8h24m57s
